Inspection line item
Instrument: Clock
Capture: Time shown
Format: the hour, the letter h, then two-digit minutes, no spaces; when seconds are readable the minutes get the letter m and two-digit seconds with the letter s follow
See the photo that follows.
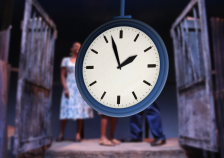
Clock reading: 1h57
